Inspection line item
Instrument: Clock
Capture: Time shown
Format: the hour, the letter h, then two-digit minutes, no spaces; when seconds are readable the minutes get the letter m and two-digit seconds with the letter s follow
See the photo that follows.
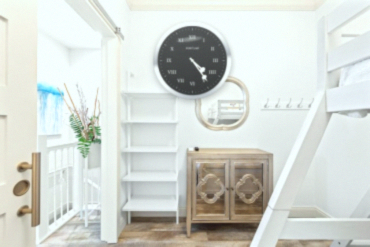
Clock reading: 4h24
